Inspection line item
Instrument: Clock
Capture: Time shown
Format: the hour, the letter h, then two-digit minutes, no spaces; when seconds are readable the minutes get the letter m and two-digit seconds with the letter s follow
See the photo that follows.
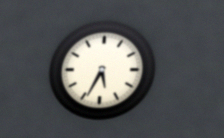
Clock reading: 5h34
